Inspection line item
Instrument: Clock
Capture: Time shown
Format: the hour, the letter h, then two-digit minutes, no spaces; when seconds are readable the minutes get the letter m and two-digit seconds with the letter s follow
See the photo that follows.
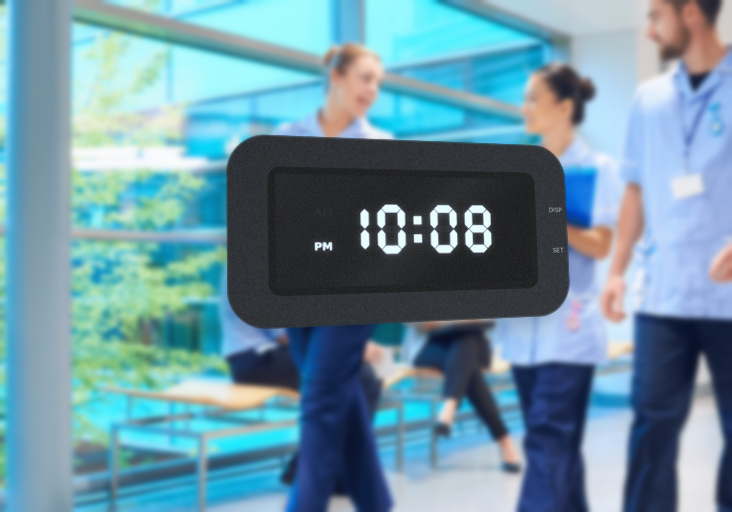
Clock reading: 10h08
